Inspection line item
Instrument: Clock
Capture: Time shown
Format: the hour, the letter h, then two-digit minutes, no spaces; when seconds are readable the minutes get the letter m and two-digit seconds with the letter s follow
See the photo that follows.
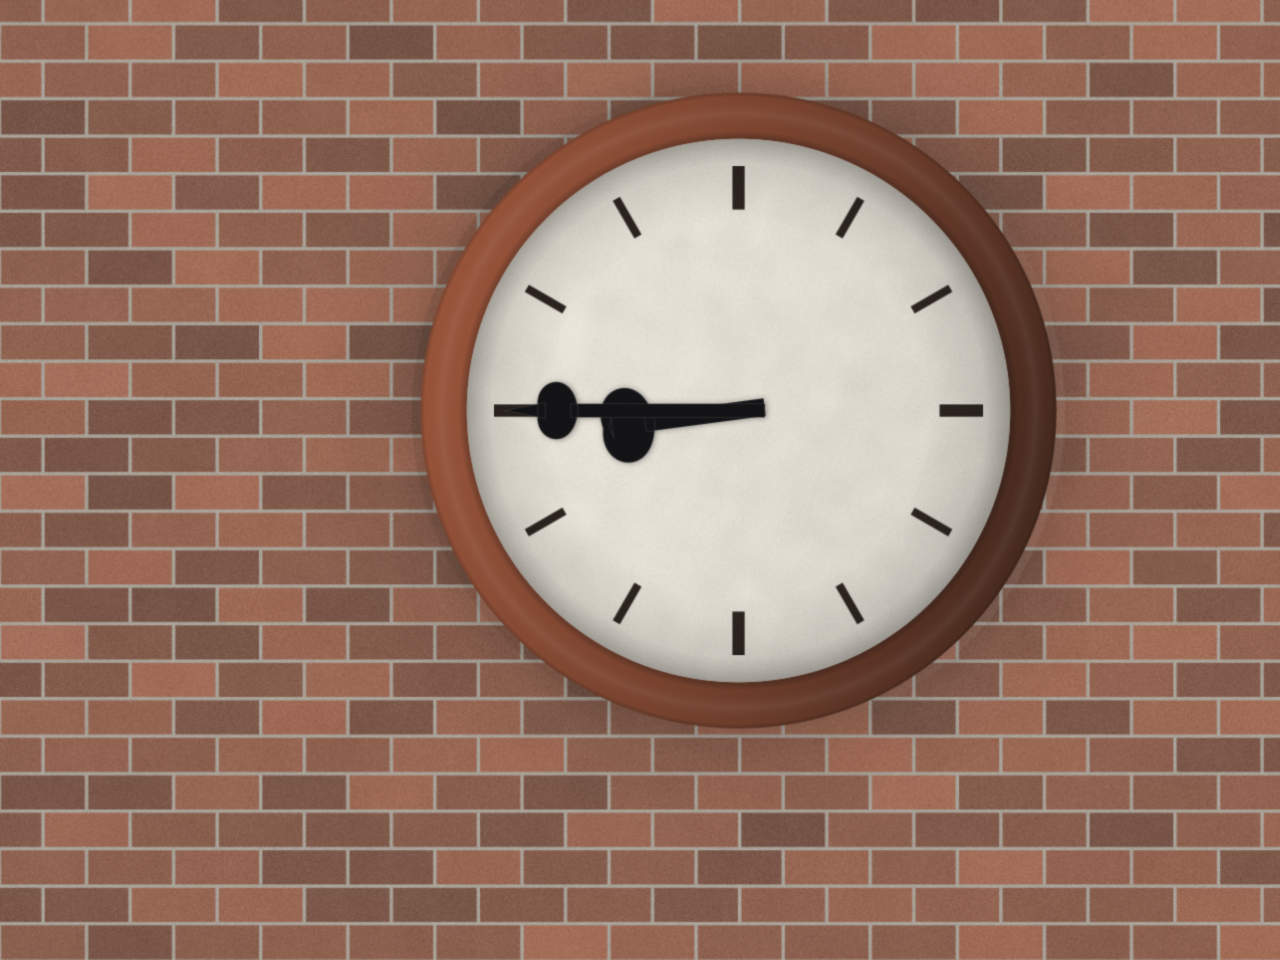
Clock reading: 8h45
